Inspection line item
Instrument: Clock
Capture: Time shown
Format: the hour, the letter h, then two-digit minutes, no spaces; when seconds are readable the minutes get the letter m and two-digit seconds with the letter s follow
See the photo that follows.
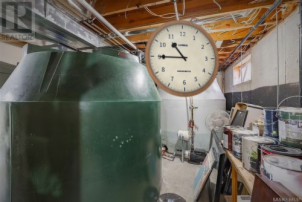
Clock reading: 10h45
